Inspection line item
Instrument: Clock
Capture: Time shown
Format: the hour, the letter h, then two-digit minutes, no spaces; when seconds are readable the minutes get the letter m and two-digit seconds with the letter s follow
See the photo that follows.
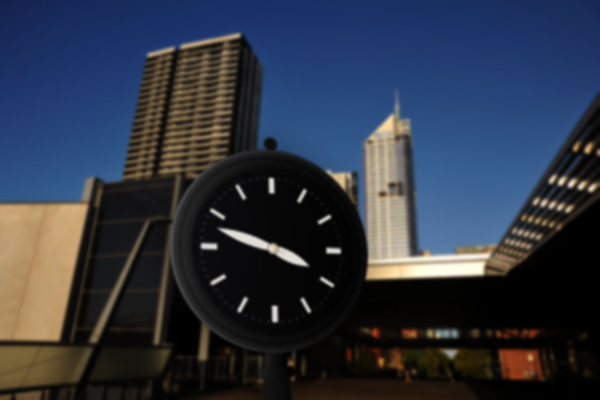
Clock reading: 3h48
